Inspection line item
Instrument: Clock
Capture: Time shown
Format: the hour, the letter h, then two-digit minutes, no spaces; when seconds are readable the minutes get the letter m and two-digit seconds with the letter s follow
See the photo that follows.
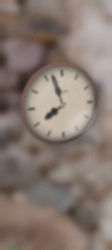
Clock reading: 7h57
